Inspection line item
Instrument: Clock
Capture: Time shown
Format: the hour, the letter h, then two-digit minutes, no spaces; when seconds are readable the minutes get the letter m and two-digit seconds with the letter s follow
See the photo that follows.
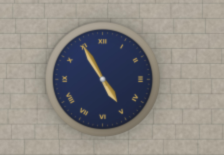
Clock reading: 4h55
